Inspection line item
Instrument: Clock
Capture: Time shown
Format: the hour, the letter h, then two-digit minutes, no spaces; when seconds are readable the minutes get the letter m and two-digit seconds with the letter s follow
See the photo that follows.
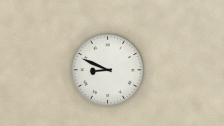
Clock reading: 8h49
